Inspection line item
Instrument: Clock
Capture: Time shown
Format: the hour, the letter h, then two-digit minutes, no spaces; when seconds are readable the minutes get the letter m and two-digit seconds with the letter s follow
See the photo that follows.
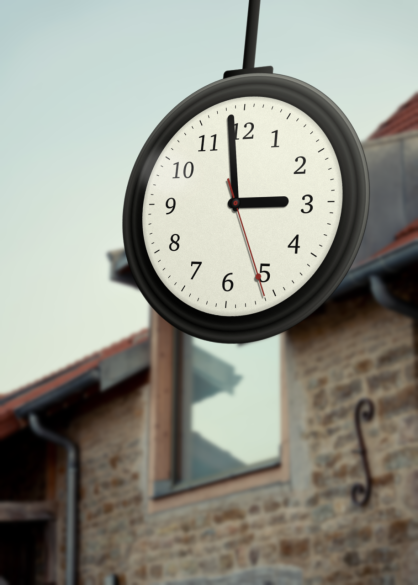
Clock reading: 2h58m26s
